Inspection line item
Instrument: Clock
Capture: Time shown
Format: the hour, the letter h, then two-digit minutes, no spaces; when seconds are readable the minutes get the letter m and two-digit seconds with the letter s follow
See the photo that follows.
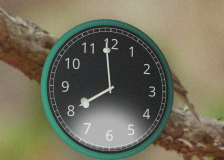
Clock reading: 7h59
